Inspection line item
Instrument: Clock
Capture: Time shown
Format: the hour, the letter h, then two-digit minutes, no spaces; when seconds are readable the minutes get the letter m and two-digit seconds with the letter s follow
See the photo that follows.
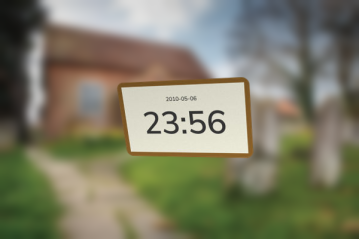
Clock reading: 23h56
